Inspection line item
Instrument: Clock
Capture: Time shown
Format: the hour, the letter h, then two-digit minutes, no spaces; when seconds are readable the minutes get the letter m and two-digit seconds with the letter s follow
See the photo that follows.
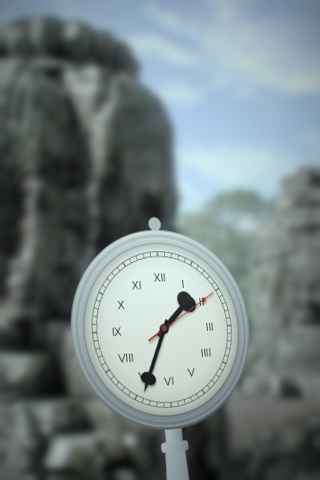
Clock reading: 1h34m10s
